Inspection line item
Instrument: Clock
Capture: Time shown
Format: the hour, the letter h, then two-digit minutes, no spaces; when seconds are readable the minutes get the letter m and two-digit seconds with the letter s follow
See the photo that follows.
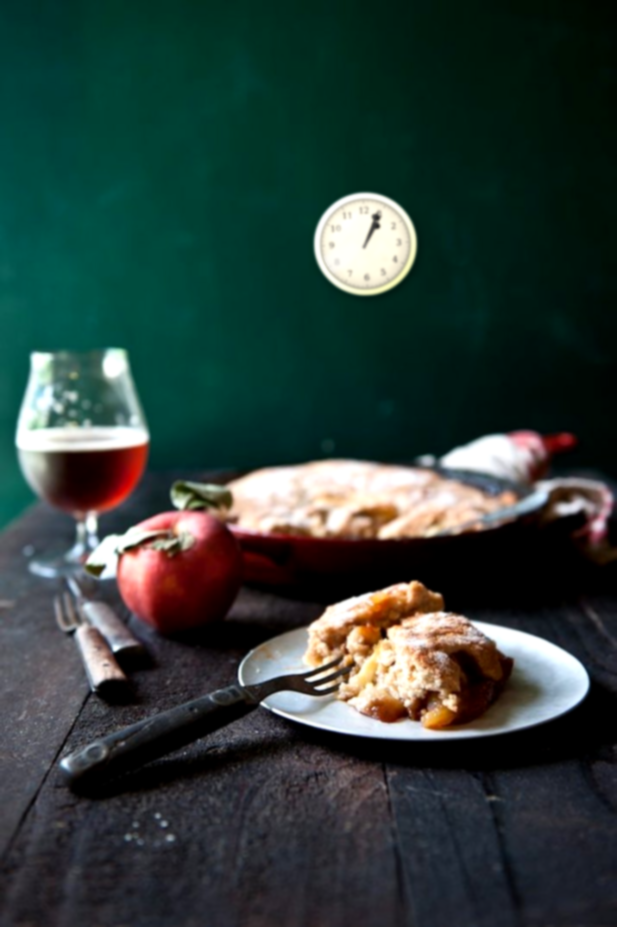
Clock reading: 1h04
